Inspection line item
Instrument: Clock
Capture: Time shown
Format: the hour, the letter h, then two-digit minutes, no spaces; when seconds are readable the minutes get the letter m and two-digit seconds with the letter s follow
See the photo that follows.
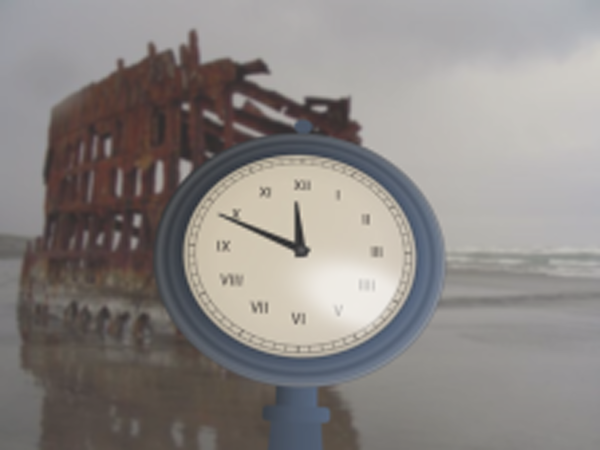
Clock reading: 11h49
